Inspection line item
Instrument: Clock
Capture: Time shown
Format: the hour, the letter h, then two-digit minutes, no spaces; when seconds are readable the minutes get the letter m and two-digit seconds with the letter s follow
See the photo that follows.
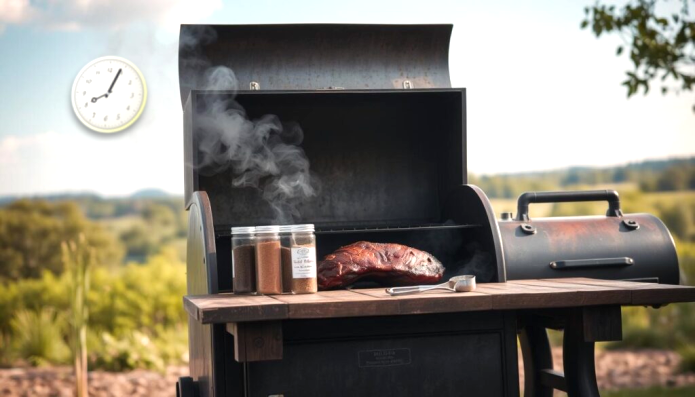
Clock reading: 8h04
